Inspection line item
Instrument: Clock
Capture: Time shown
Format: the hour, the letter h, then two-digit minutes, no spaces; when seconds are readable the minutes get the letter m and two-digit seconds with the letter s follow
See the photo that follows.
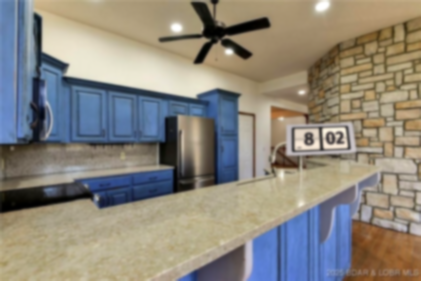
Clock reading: 8h02
